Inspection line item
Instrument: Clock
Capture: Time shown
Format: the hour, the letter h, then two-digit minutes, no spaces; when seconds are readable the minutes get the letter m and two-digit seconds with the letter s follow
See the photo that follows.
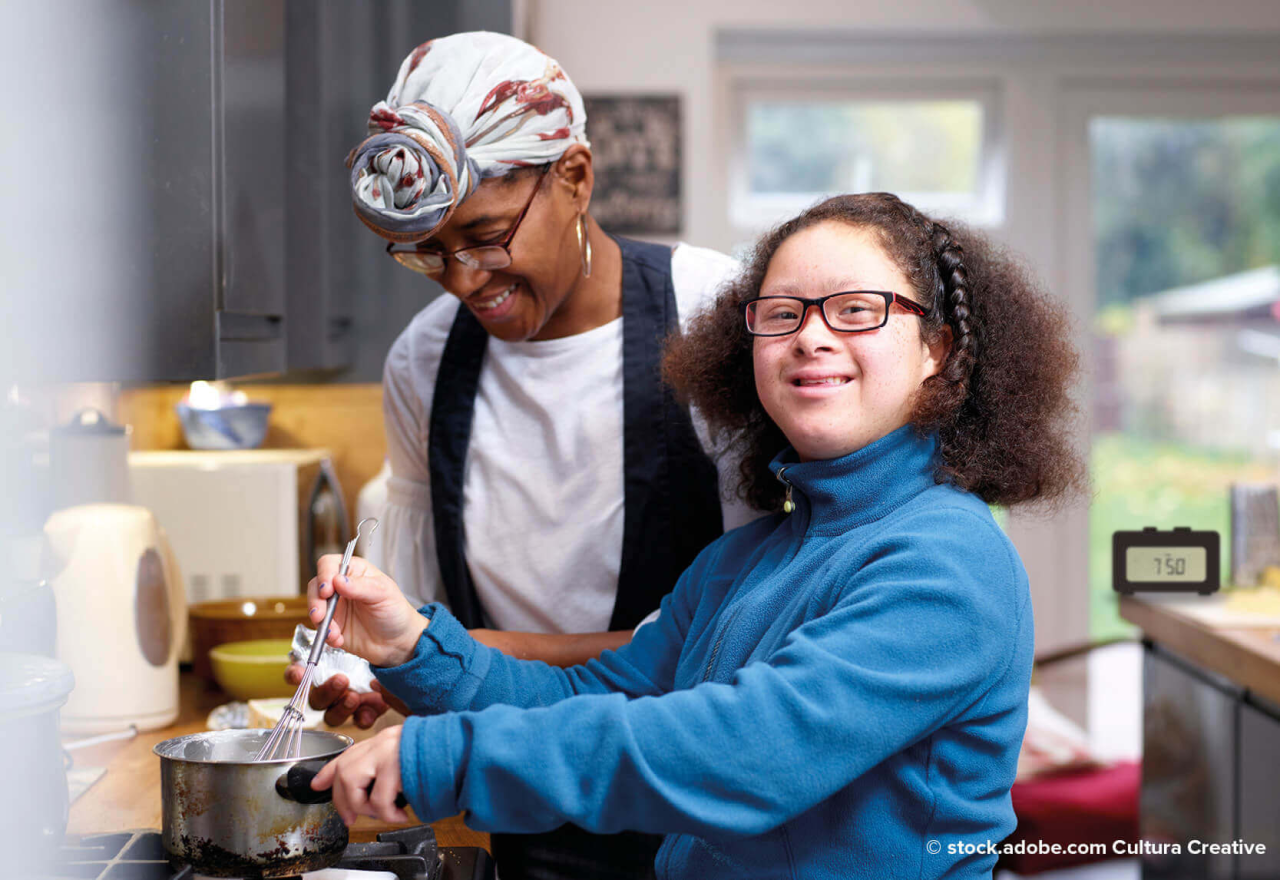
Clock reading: 7h50
